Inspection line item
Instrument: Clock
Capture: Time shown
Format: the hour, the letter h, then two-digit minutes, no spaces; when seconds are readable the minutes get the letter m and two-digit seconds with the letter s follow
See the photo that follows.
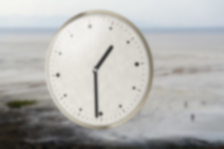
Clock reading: 1h31
